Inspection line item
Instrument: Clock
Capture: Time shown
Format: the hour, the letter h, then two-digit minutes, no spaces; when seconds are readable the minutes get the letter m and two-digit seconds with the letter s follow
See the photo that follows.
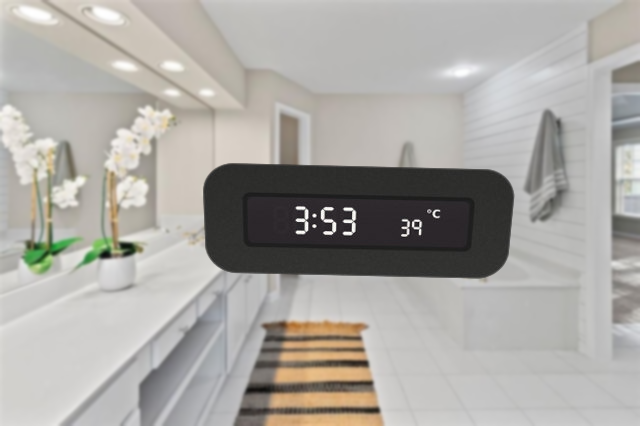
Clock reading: 3h53
